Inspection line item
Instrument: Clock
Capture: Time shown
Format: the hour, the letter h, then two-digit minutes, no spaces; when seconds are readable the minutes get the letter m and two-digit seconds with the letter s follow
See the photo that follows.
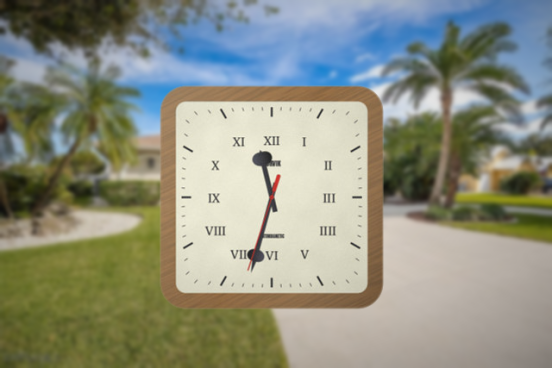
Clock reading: 11h32m33s
